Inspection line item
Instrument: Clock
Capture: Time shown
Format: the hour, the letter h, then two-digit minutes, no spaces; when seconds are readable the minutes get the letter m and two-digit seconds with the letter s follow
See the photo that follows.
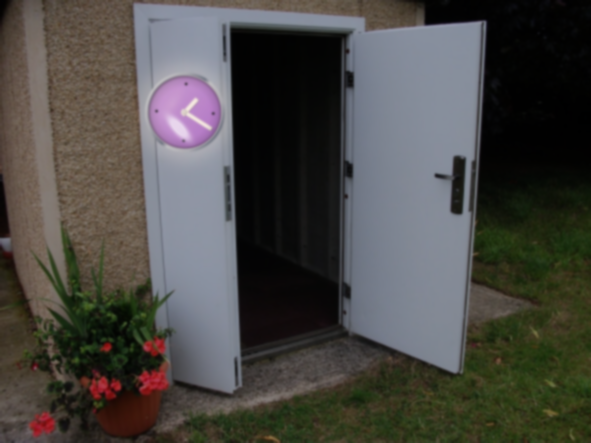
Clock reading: 1h20
